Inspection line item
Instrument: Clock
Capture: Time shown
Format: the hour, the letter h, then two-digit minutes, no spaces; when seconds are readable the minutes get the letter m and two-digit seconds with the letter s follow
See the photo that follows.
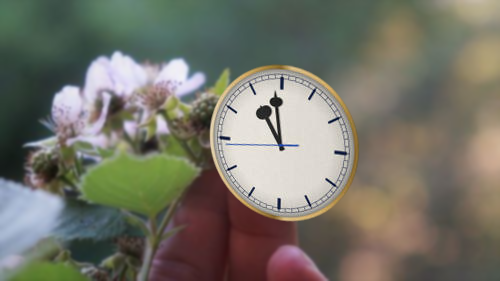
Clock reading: 10h58m44s
